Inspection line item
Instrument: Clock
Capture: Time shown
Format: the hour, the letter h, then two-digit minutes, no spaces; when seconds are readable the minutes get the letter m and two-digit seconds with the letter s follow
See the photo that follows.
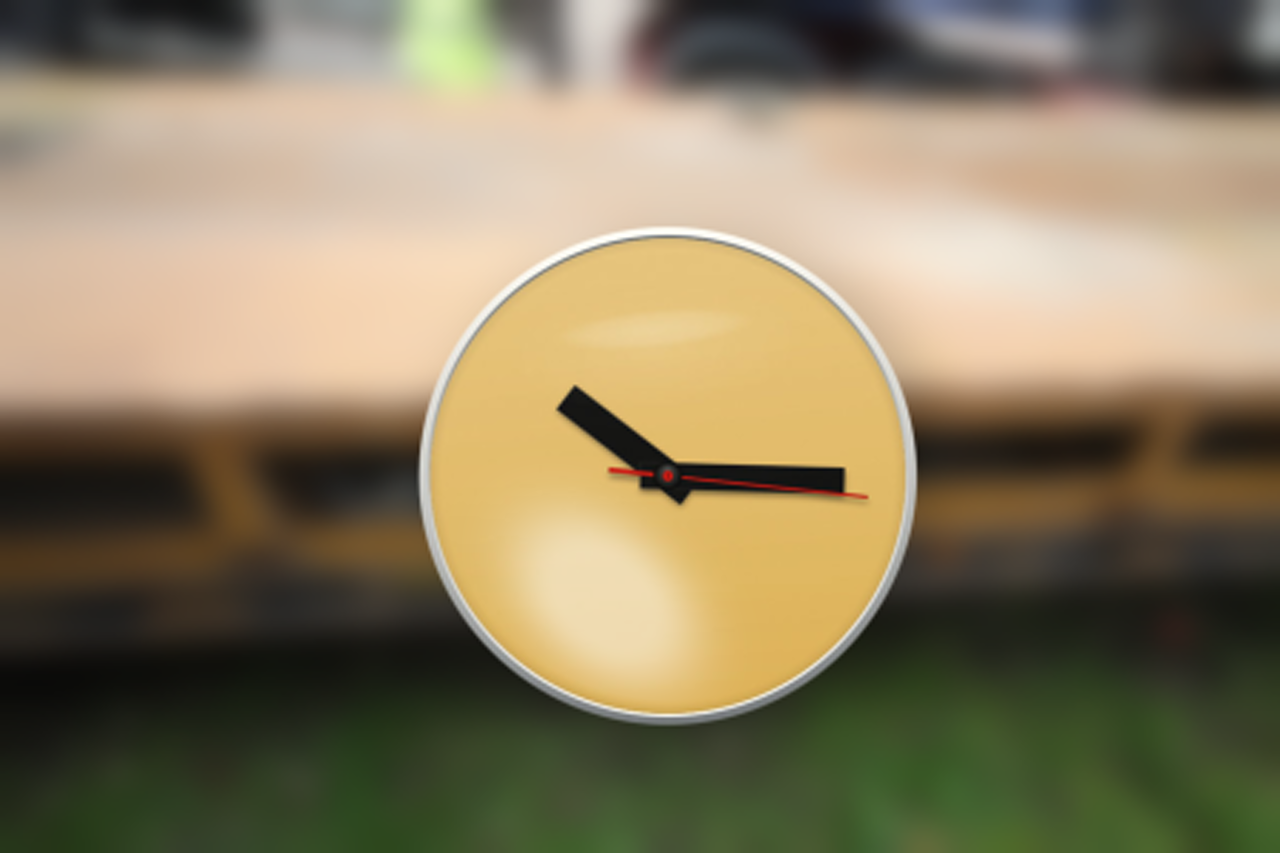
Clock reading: 10h15m16s
